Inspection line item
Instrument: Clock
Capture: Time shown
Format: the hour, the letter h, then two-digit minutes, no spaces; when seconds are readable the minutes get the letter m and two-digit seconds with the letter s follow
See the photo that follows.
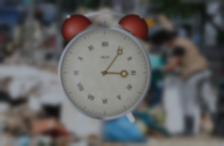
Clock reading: 3h06
